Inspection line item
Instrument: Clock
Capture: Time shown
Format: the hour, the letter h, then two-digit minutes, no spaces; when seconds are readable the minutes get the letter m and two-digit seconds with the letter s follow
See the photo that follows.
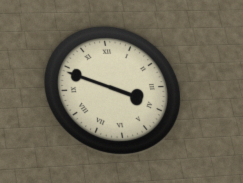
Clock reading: 3h49
